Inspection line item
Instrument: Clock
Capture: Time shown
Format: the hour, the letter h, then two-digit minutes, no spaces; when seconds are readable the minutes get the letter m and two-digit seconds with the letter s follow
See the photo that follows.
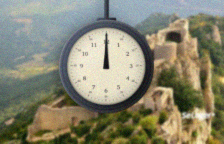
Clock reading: 12h00
